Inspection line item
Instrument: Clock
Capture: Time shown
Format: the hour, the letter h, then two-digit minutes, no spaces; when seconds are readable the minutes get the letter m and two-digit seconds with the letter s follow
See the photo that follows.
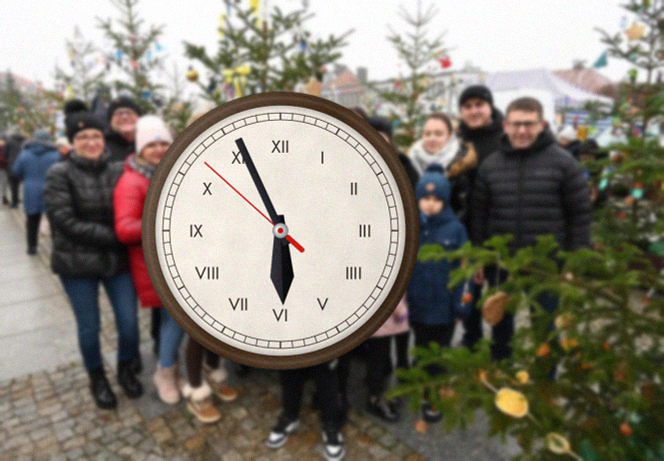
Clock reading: 5h55m52s
